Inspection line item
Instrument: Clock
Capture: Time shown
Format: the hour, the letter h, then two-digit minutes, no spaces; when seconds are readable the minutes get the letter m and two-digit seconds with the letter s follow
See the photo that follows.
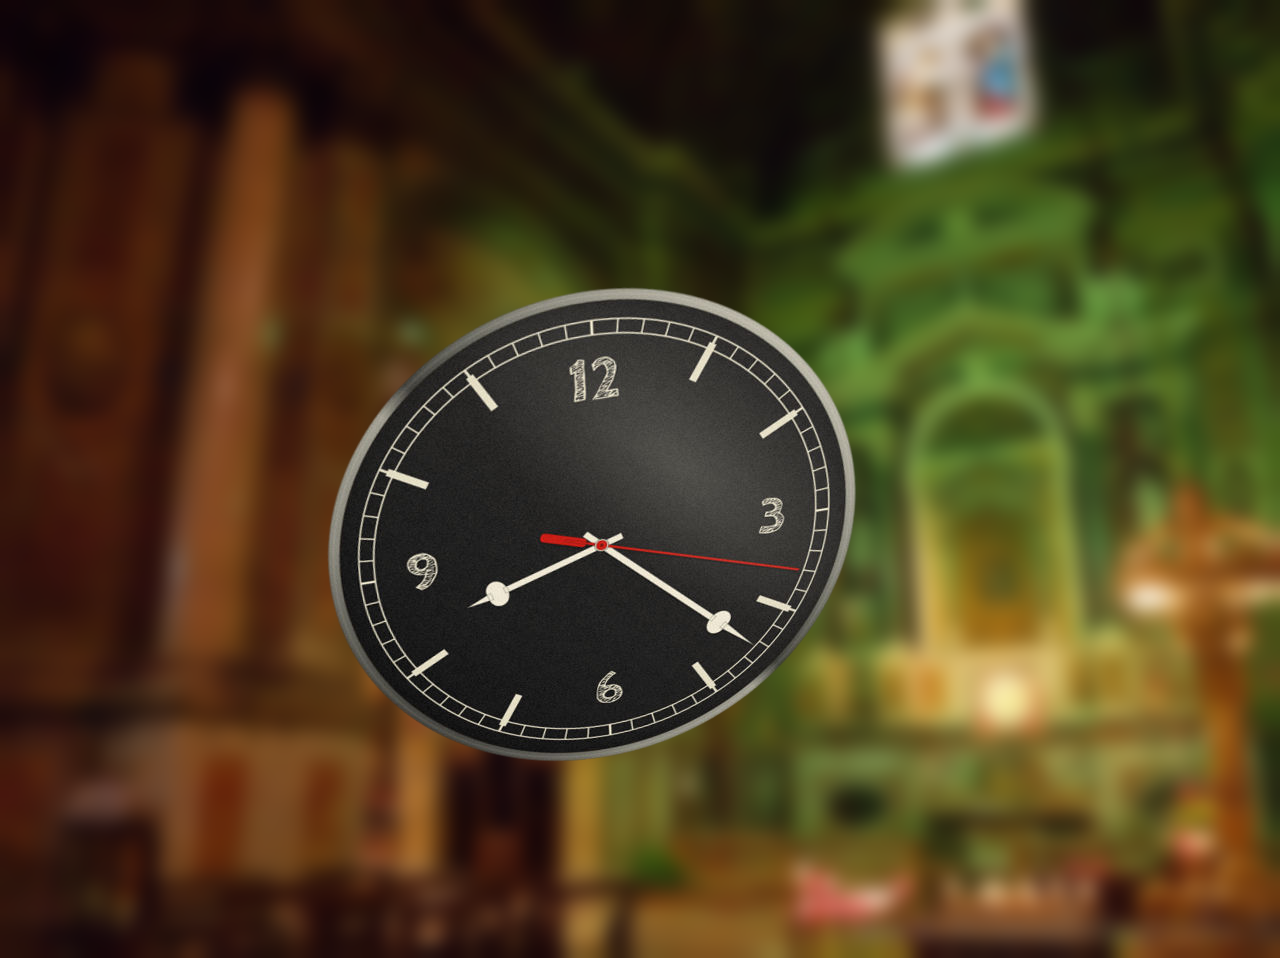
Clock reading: 8h22m18s
